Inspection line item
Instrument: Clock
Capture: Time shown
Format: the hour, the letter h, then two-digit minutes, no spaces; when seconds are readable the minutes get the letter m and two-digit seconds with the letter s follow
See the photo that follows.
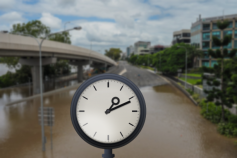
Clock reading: 1h11
